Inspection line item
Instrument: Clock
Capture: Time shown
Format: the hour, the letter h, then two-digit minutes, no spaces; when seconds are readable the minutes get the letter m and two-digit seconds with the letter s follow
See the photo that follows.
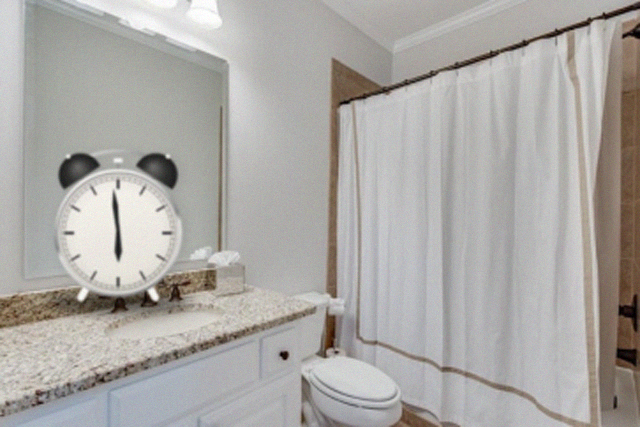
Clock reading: 5h59
